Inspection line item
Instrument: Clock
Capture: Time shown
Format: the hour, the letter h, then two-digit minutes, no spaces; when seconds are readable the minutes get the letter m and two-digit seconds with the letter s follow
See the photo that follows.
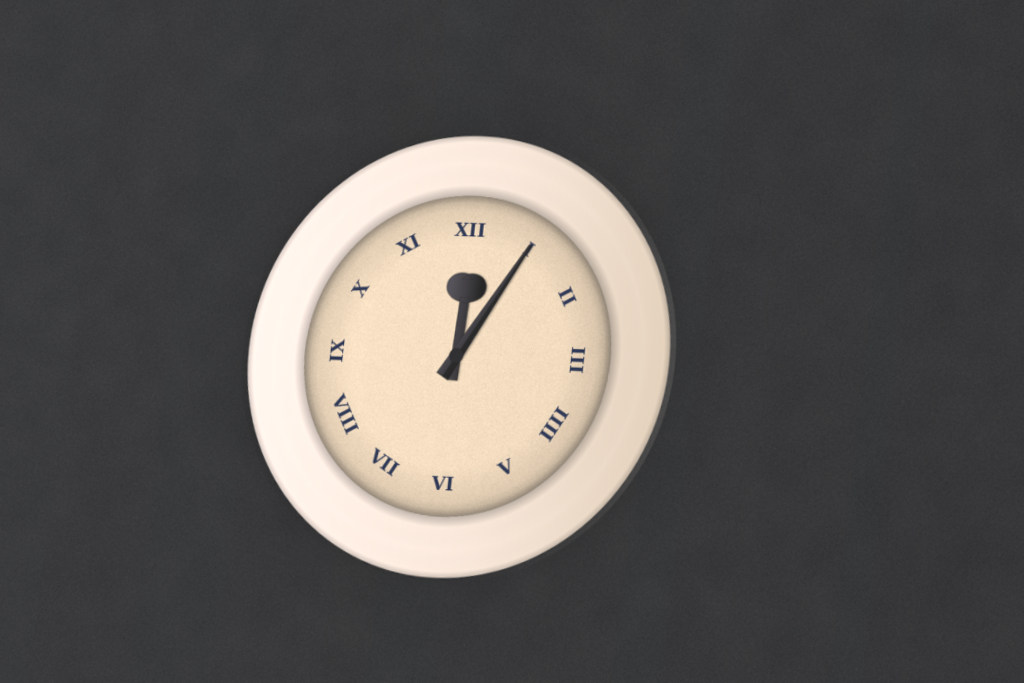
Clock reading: 12h05
